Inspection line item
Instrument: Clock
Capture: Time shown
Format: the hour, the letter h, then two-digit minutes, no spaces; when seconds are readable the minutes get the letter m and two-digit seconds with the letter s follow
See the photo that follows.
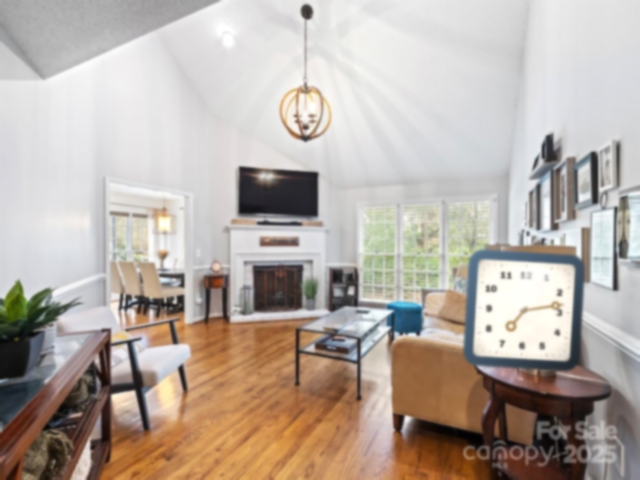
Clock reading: 7h13
